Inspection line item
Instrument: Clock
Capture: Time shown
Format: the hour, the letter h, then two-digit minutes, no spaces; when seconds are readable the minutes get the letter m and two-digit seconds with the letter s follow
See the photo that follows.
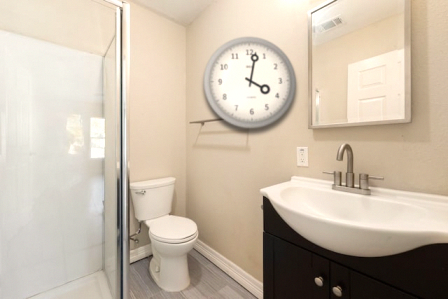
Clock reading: 4h02
